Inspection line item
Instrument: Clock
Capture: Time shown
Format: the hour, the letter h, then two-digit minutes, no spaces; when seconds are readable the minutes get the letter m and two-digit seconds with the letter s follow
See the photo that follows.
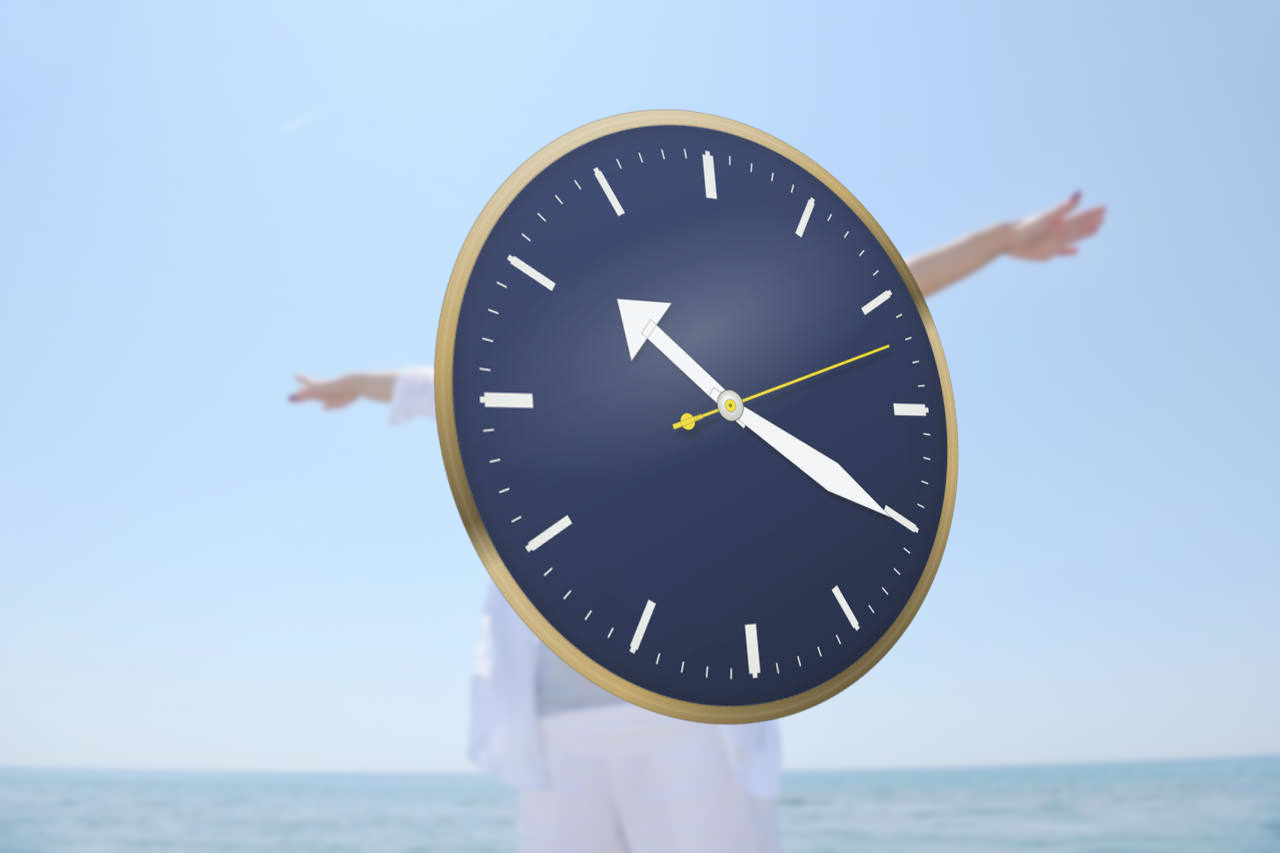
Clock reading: 10h20m12s
